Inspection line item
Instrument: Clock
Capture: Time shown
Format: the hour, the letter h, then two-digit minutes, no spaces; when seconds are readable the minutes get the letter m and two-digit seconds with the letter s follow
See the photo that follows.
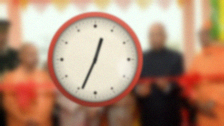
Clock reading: 12h34
